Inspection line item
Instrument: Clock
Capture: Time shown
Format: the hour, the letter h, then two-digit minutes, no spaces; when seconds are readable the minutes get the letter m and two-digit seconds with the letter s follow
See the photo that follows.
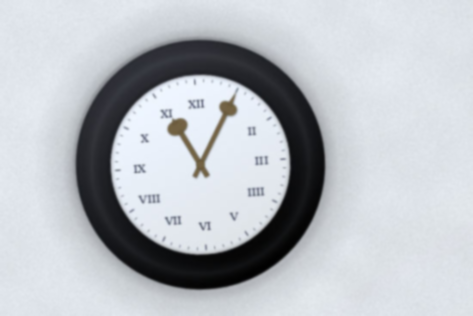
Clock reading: 11h05
